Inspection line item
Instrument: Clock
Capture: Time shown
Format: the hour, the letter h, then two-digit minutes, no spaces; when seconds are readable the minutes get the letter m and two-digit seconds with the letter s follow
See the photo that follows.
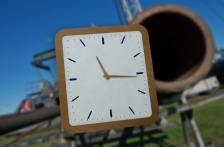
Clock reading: 11h16
